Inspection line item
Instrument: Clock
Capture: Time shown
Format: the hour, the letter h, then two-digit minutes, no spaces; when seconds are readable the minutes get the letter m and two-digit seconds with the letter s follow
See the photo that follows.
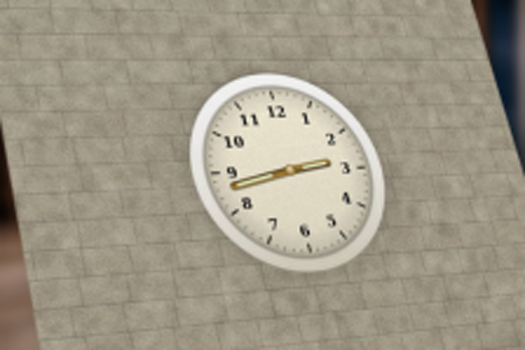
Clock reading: 2h43
